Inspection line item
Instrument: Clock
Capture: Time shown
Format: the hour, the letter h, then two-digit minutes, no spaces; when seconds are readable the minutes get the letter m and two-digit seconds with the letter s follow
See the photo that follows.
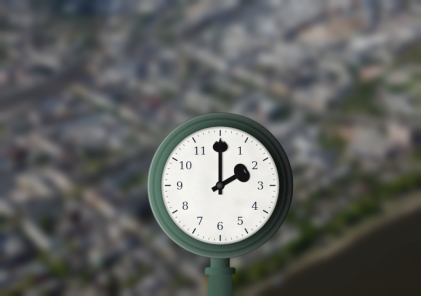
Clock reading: 2h00
